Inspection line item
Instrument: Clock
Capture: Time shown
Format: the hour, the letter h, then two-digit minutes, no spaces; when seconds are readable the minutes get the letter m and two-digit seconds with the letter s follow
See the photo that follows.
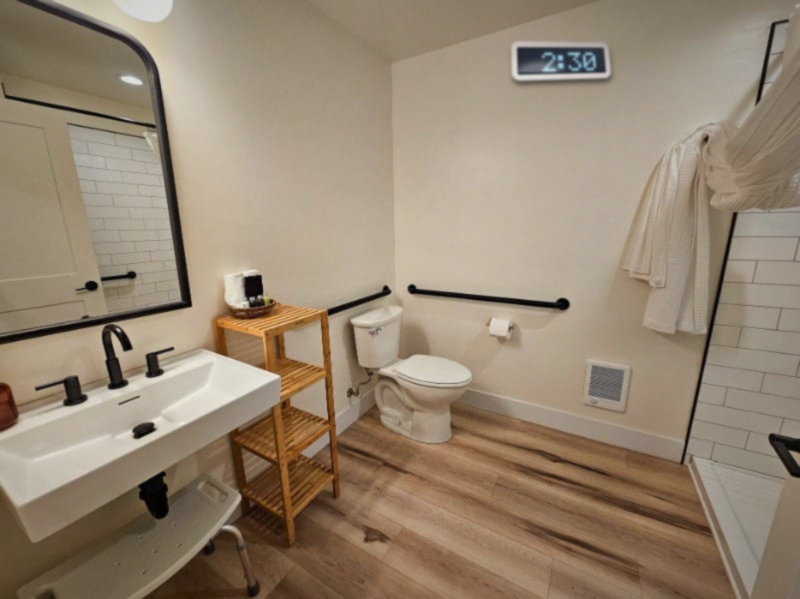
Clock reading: 2h30
